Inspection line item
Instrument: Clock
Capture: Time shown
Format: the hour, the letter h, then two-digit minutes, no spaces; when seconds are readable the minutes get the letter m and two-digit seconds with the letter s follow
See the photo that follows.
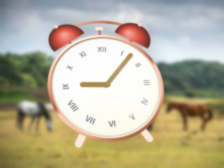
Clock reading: 9h07
